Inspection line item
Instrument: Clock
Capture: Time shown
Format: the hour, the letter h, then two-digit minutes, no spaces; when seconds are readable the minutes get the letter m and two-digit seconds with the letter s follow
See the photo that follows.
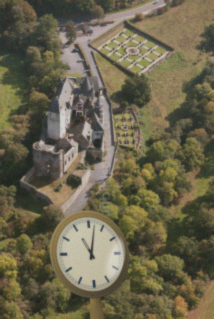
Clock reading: 11h02
